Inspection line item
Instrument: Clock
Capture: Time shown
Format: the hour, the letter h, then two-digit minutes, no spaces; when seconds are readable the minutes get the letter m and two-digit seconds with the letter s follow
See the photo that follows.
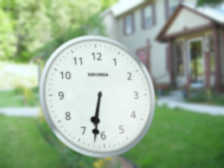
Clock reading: 6h32
